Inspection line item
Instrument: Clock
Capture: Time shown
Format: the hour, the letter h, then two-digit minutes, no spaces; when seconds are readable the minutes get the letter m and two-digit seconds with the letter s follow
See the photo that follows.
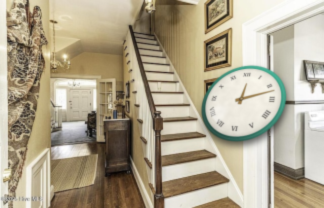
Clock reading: 12h12
